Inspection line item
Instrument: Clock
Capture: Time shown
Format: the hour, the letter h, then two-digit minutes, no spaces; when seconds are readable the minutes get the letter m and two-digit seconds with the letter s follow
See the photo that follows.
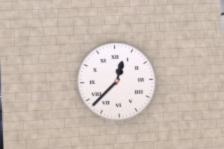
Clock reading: 12h38
